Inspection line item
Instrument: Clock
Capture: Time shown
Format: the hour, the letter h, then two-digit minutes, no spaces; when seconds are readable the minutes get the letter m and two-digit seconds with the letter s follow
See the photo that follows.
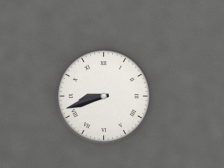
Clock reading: 8h42
